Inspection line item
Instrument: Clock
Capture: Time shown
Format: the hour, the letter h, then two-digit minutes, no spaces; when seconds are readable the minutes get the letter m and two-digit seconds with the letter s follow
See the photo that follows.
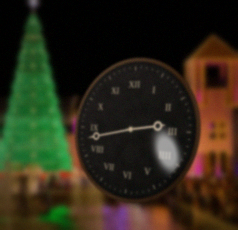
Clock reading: 2h43
